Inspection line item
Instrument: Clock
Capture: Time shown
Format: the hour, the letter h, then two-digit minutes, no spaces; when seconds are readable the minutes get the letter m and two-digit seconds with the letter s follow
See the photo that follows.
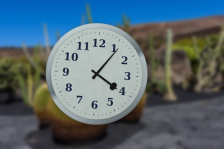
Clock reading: 4h06
